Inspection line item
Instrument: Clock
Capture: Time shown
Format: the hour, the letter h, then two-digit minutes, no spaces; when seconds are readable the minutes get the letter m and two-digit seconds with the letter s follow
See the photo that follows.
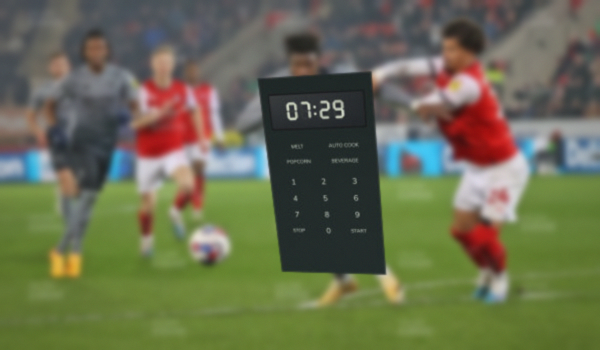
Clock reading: 7h29
